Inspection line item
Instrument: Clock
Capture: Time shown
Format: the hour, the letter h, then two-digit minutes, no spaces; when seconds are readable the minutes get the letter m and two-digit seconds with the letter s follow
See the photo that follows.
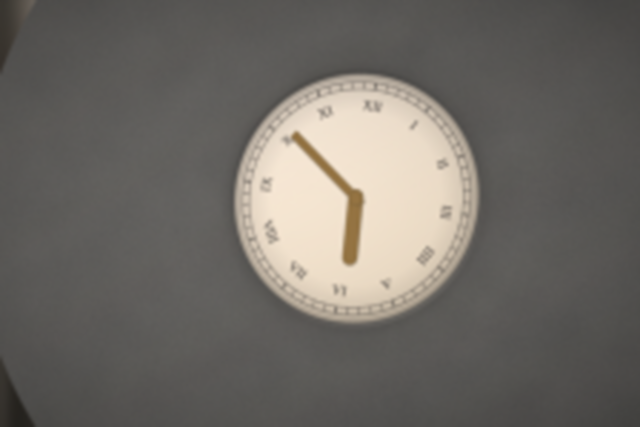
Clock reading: 5h51
